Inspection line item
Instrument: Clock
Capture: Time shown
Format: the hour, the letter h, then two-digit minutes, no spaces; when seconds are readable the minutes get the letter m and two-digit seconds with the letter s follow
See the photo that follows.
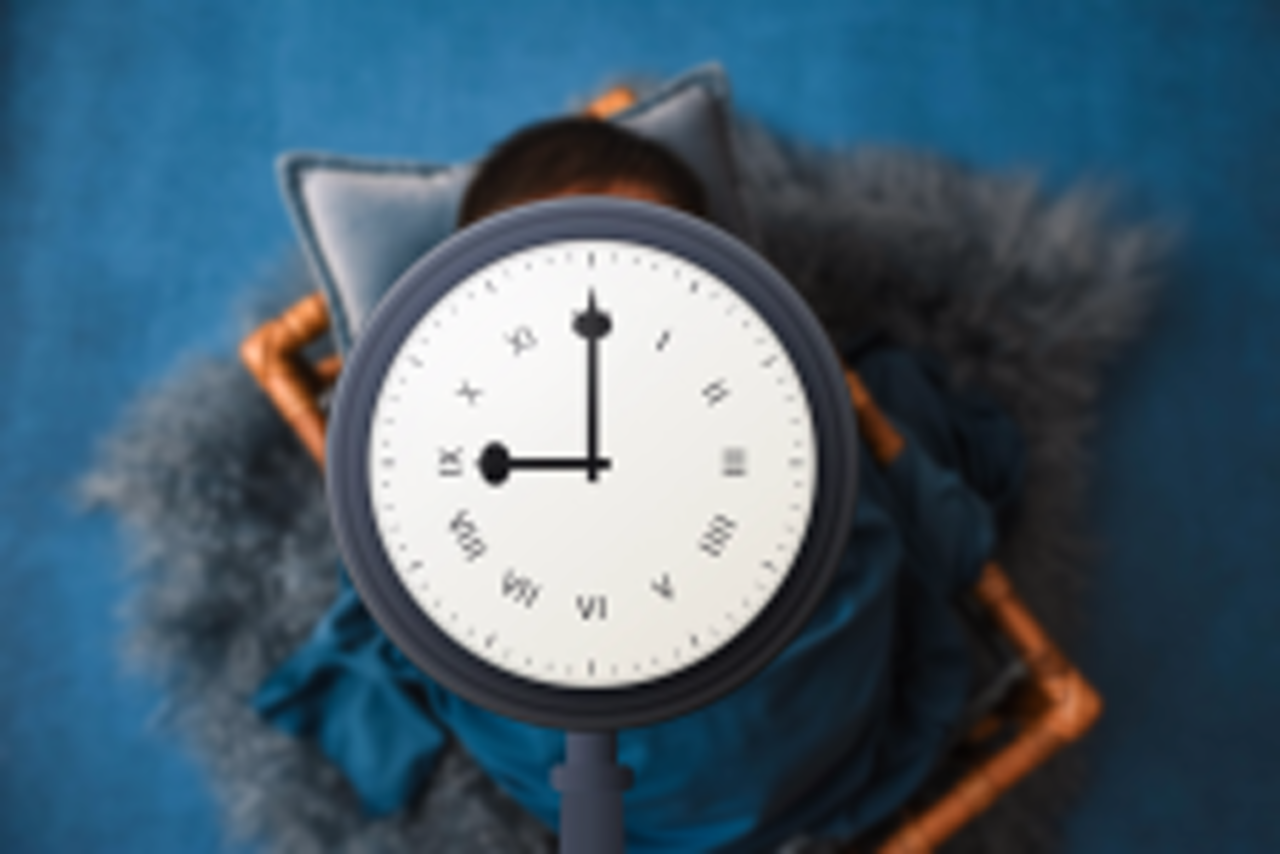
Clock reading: 9h00
